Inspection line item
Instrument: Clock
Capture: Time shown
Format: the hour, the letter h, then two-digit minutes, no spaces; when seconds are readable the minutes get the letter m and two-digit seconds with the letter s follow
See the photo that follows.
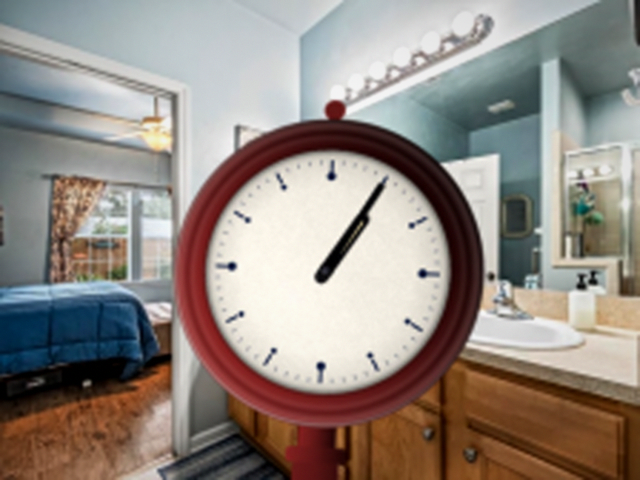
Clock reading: 1h05
